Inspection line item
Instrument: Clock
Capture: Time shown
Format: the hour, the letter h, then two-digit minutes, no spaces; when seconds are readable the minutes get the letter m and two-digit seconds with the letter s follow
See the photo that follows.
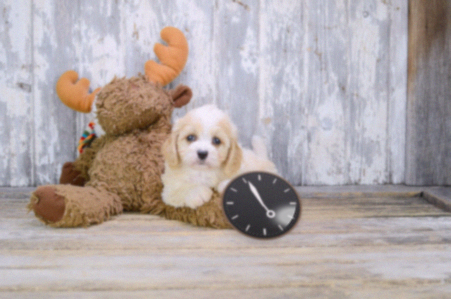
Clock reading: 4h56
